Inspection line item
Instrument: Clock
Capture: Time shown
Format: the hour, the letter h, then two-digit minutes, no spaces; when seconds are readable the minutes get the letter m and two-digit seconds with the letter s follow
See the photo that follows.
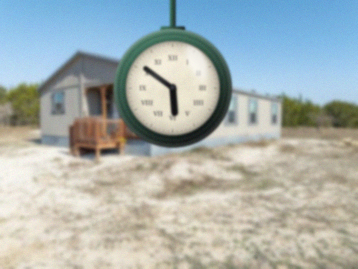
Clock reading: 5h51
